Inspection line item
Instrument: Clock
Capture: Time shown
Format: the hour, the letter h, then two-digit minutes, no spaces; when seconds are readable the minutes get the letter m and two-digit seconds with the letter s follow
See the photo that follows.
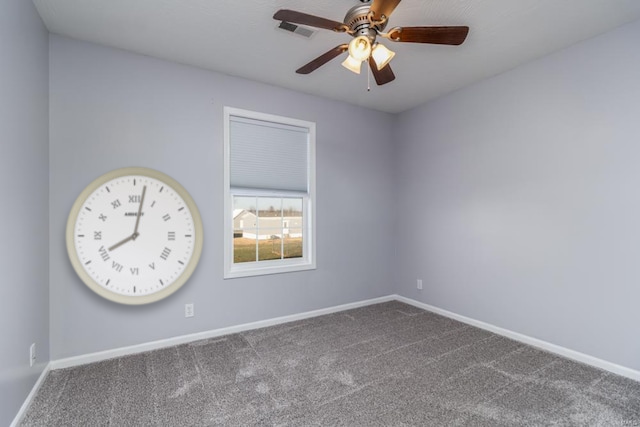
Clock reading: 8h02
